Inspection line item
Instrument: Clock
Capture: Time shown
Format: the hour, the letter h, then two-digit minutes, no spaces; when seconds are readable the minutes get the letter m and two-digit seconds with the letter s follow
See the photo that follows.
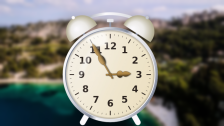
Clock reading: 2h55
